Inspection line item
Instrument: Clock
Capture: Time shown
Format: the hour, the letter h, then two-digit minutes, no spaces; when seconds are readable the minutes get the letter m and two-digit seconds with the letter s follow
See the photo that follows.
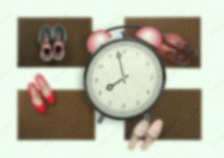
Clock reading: 7h58
